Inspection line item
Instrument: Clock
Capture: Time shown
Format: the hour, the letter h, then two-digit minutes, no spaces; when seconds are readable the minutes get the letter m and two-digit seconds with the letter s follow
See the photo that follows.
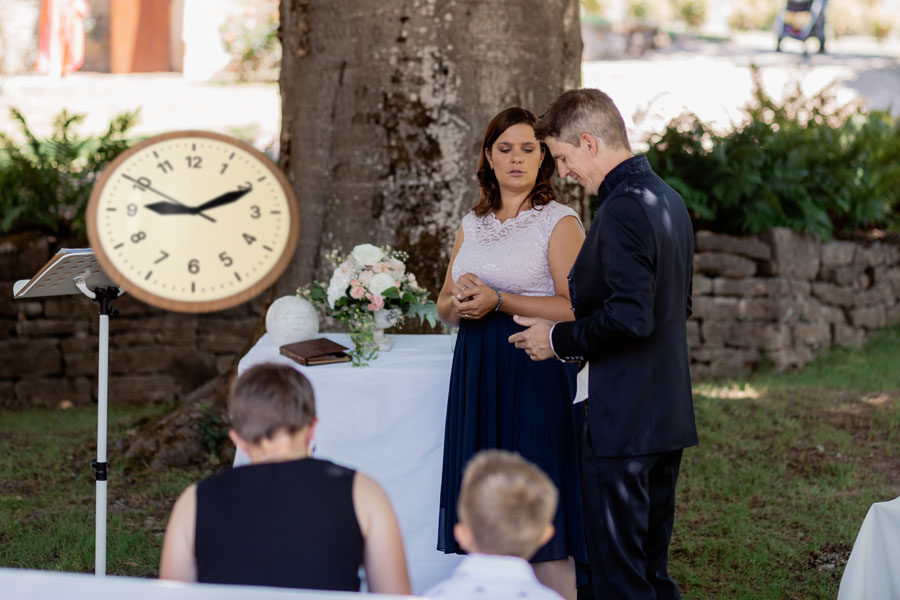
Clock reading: 9h10m50s
